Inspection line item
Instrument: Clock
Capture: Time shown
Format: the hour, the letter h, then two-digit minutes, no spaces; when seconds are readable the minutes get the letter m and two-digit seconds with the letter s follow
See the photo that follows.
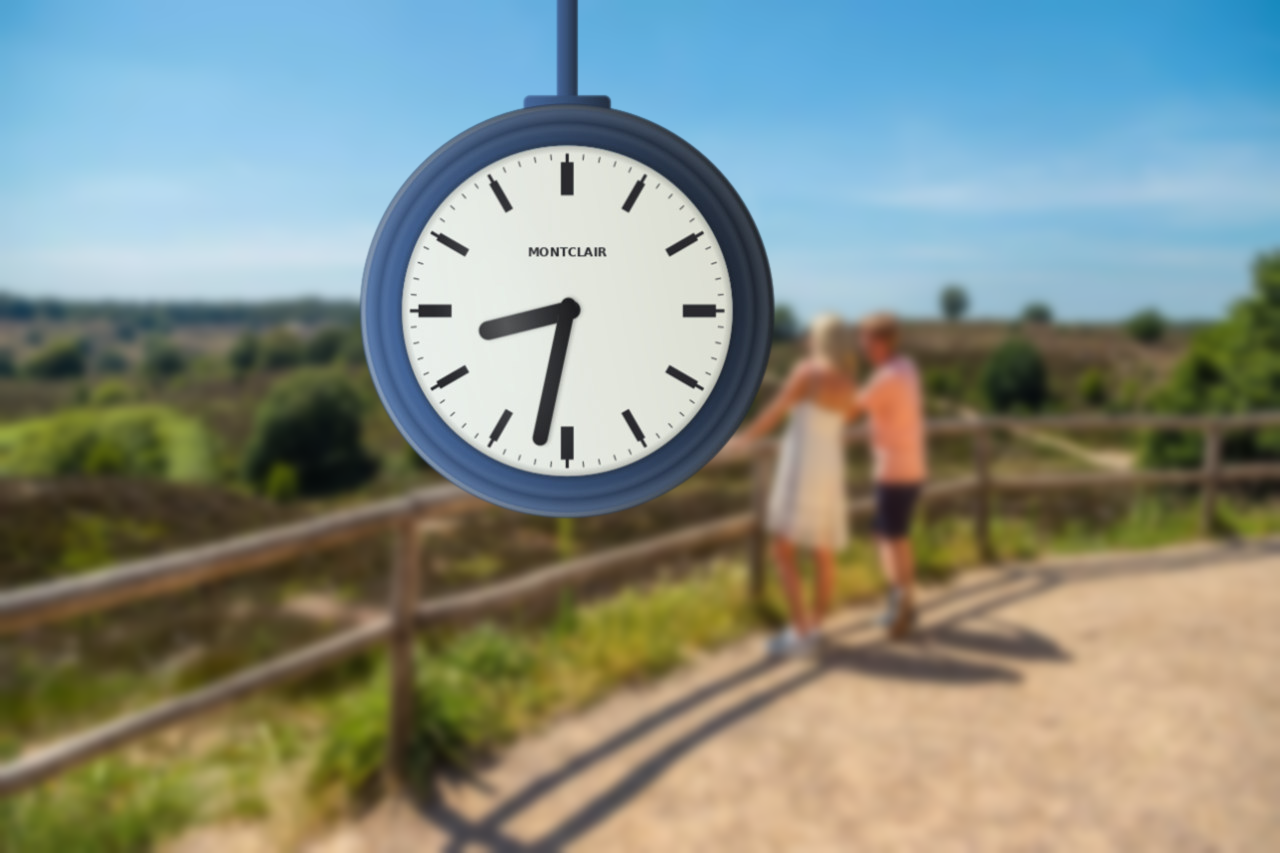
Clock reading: 8h32
